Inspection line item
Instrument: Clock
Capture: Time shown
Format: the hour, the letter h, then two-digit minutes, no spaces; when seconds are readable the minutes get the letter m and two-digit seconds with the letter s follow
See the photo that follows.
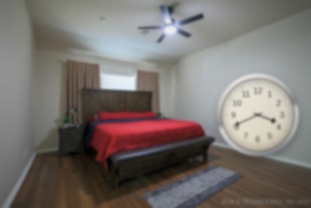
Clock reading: 3h41
